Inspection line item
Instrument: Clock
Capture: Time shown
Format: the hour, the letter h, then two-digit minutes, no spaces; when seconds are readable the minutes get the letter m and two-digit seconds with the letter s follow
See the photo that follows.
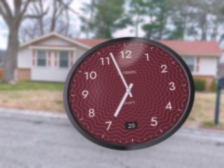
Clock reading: 6h57
